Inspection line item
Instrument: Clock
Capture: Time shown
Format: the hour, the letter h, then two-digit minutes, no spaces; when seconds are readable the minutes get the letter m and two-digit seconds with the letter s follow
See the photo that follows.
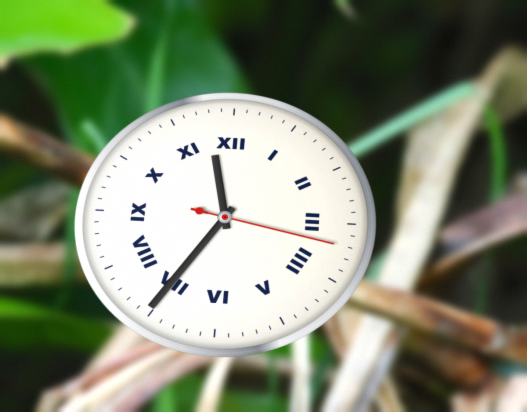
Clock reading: 11h35m17s
